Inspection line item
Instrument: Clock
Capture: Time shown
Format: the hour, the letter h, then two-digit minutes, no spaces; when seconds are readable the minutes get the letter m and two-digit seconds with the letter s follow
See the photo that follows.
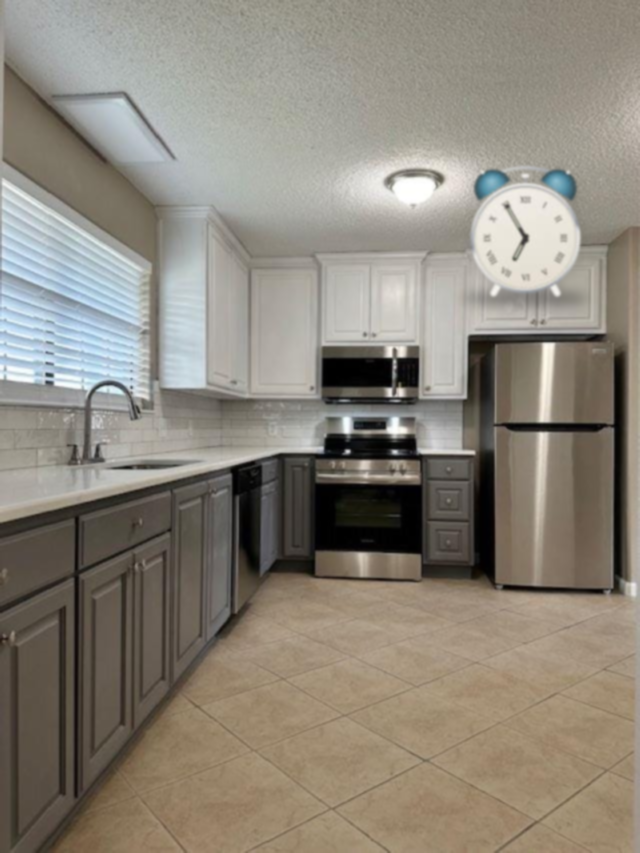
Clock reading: 6h55
